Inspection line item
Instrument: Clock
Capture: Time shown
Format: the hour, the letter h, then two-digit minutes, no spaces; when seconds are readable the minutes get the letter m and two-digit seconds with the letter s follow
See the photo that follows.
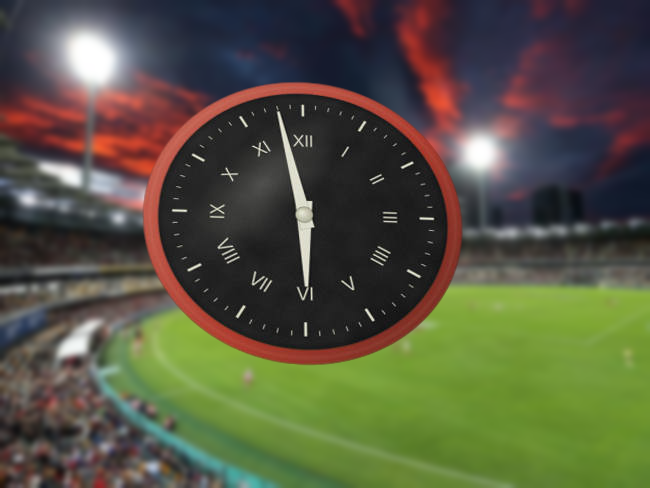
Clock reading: 5h58
